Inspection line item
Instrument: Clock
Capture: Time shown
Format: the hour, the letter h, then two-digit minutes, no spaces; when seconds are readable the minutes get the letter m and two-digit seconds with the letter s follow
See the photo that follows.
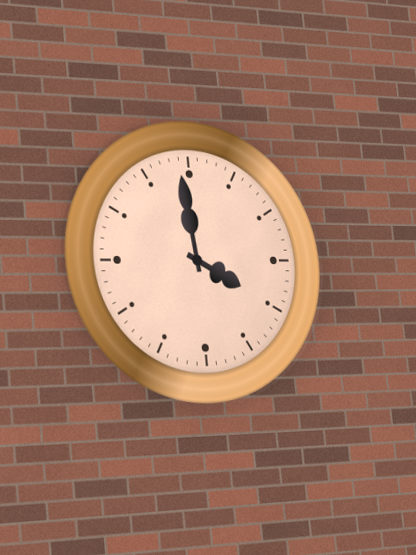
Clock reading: 3h59
